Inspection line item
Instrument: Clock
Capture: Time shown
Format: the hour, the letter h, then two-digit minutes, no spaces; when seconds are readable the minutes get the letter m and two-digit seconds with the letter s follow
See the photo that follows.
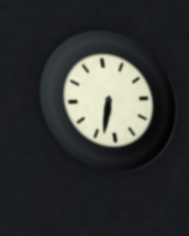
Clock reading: 6h33
